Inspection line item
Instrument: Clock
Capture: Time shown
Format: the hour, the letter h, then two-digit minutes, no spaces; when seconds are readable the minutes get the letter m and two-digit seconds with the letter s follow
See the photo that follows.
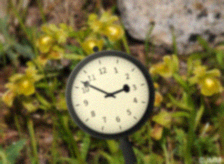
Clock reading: 2h52
